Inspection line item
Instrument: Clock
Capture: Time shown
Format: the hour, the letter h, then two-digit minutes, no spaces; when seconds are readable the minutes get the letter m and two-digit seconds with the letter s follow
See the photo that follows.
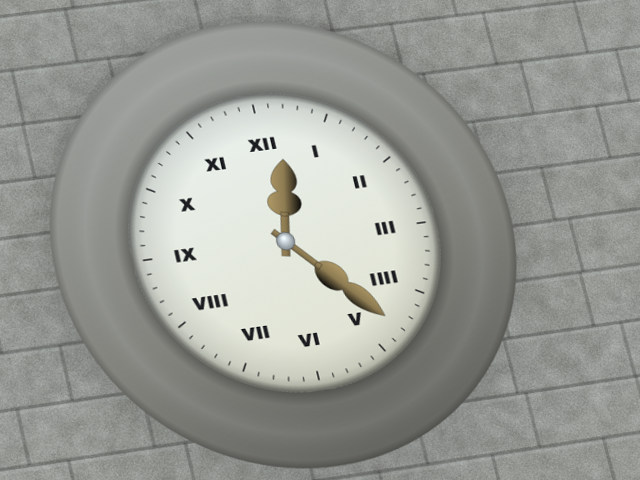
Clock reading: 12h23
